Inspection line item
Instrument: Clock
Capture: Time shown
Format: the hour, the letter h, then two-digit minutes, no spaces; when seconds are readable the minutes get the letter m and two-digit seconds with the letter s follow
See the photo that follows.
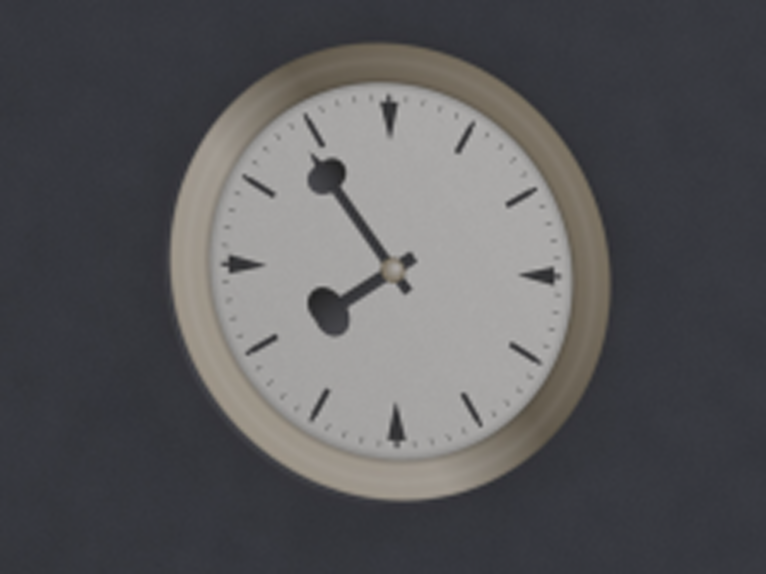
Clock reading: 7h54
